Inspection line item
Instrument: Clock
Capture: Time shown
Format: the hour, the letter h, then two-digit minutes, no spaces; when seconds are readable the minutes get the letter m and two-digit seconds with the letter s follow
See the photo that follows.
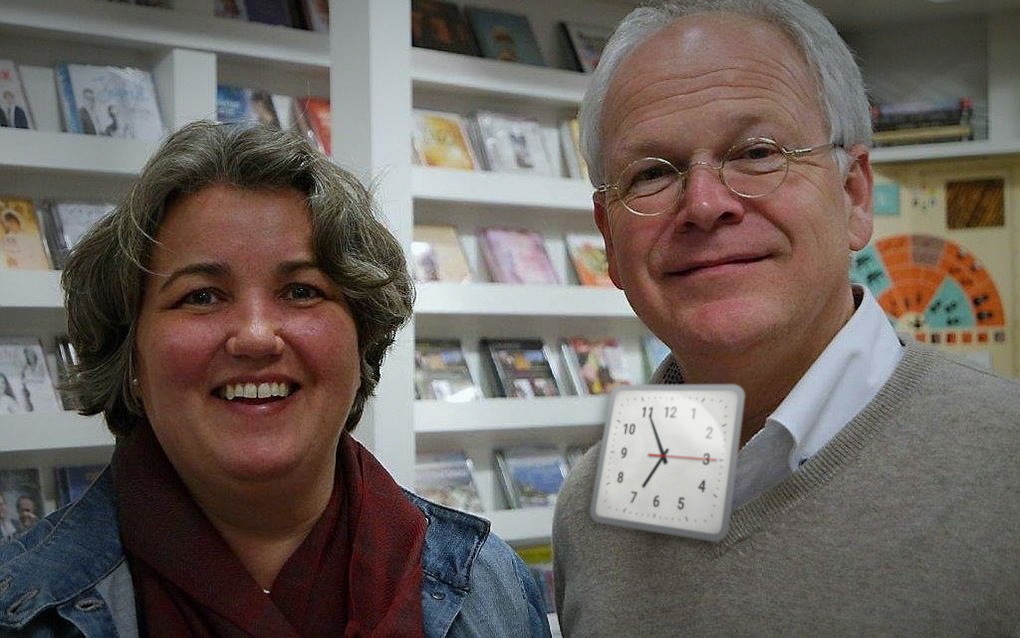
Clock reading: 6h55m15s
